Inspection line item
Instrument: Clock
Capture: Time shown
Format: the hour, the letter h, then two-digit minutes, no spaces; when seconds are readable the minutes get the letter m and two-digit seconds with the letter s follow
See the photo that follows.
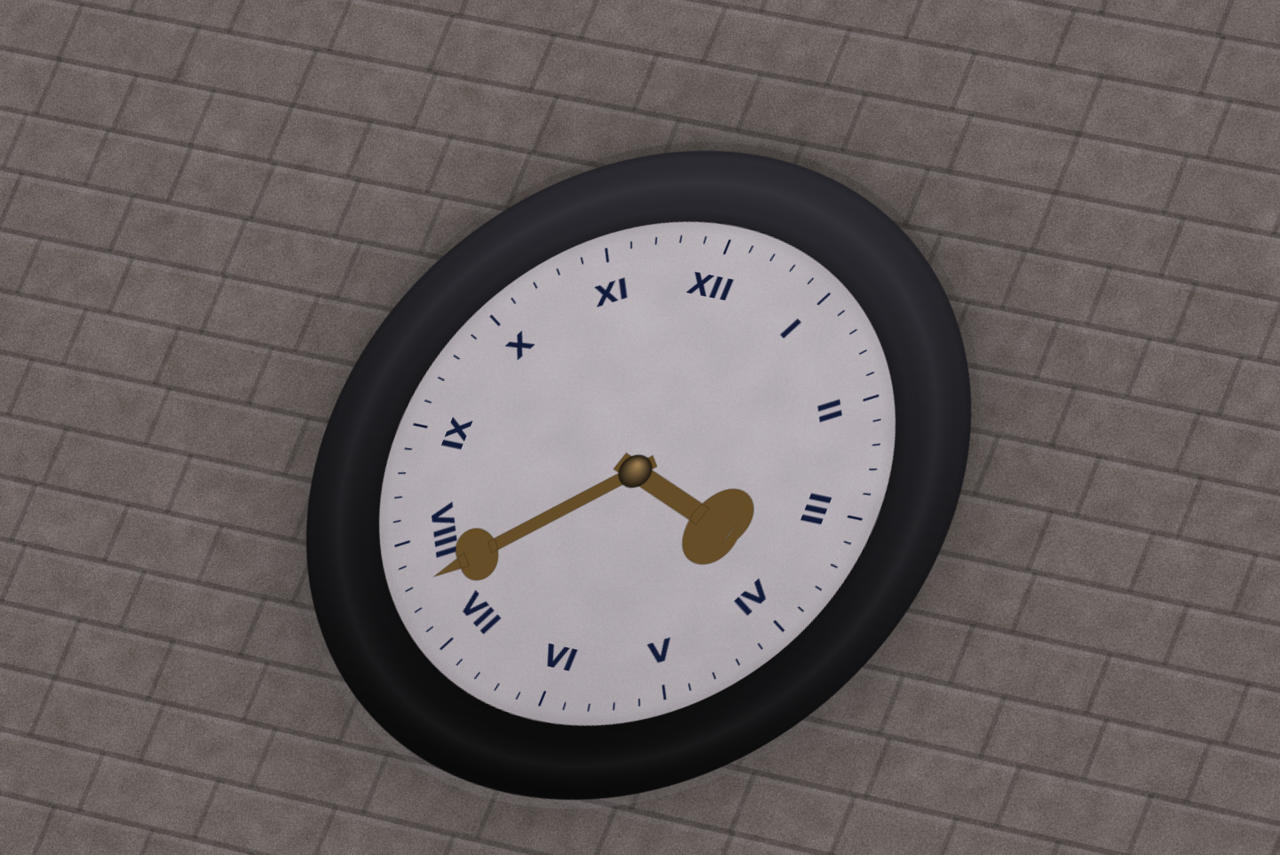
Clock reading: 3h38
